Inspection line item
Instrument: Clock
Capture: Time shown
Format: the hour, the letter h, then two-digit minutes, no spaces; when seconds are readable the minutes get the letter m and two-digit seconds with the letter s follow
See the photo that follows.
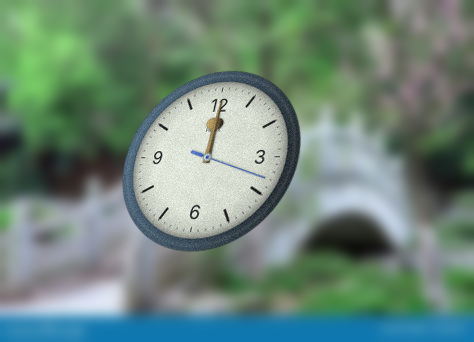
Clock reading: 12h00m18s
